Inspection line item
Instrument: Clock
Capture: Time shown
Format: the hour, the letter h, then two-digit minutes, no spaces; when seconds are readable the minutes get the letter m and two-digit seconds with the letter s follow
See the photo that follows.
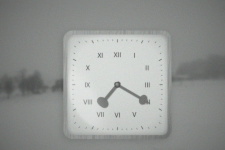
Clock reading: 7h20
